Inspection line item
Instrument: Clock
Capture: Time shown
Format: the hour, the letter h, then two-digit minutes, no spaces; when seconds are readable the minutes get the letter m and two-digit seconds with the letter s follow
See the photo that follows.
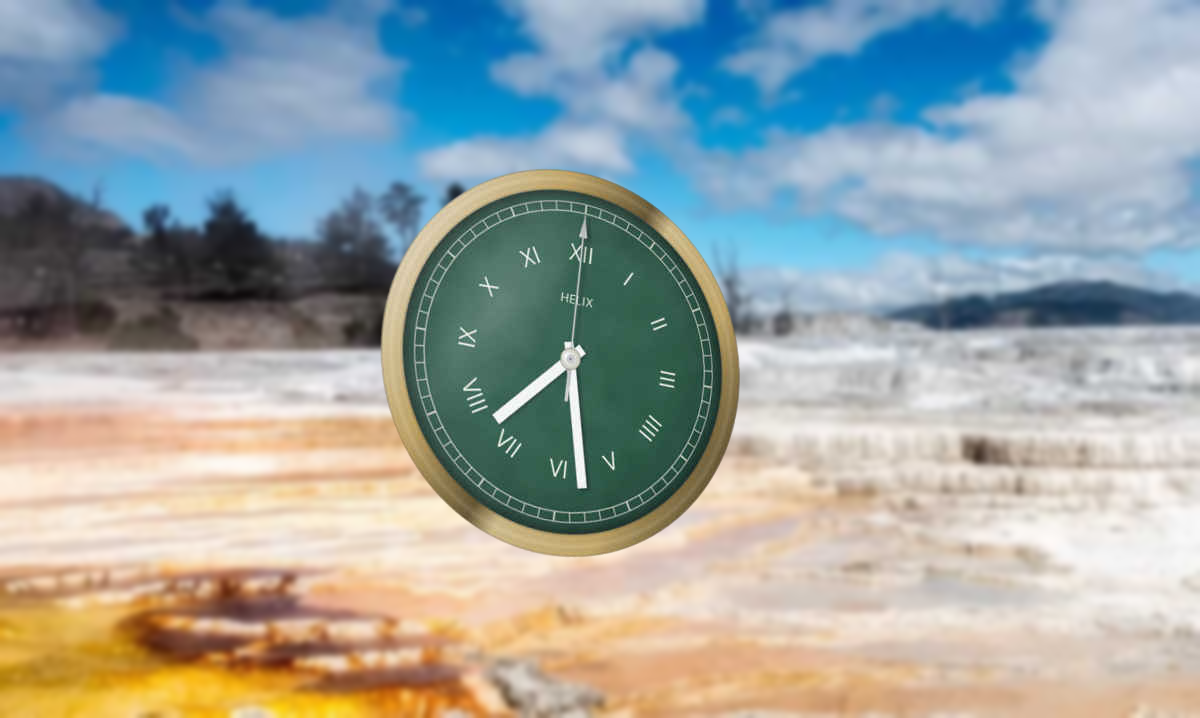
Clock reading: 7h28m00s
